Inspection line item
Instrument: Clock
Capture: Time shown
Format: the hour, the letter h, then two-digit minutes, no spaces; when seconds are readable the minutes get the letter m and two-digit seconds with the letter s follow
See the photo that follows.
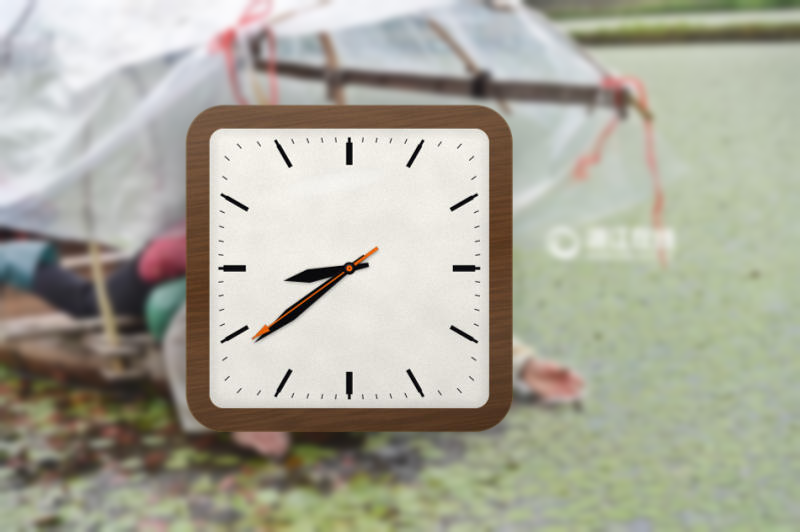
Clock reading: 8h38m39s
